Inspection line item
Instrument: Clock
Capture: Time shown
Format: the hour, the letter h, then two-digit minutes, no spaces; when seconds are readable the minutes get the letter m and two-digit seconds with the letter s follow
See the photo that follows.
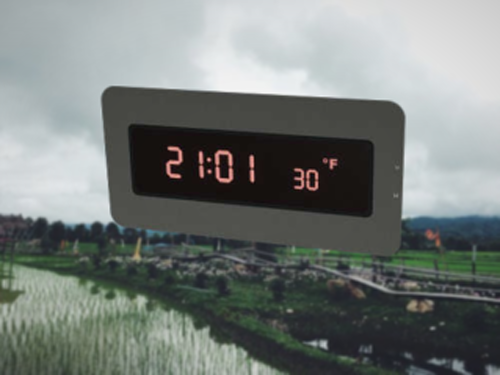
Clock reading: 21h01
